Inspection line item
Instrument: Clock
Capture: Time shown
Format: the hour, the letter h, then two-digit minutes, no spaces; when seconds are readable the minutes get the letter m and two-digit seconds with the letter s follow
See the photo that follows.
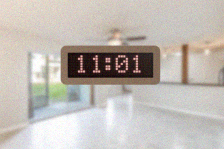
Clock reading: 11h01
